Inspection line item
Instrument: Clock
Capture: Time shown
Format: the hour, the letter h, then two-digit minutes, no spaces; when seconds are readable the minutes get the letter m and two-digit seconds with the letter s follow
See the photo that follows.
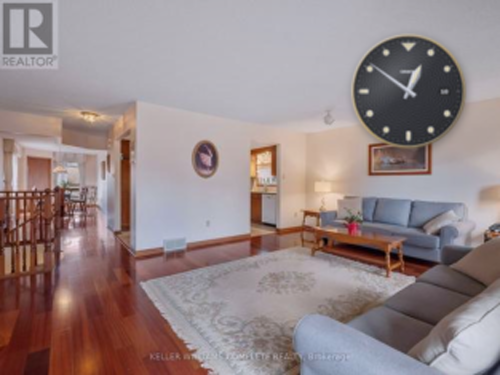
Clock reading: 12h51
